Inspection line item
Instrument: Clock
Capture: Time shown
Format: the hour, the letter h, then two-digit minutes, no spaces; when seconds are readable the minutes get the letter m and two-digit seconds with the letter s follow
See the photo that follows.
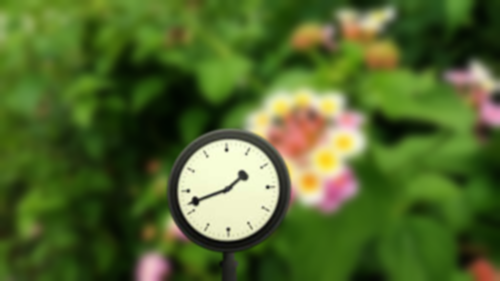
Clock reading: 1h42
